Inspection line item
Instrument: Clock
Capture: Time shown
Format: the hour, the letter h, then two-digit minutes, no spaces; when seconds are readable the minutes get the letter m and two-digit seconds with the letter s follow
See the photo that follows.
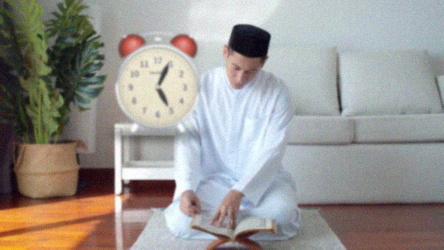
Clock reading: 5h04
